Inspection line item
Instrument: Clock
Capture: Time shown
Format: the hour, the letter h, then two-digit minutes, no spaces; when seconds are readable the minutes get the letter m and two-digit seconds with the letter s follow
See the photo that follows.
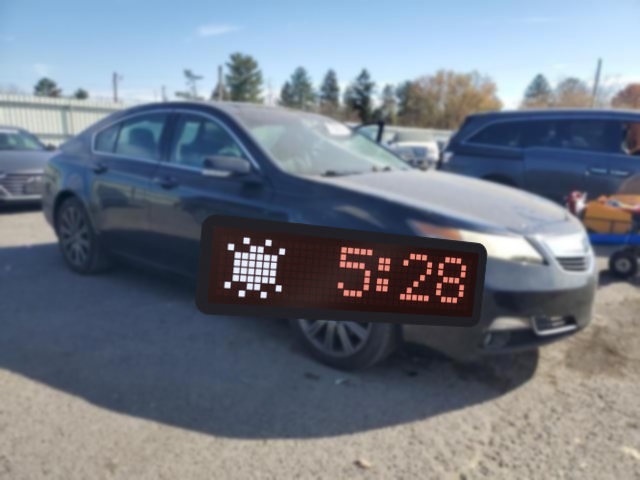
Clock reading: 5h28
